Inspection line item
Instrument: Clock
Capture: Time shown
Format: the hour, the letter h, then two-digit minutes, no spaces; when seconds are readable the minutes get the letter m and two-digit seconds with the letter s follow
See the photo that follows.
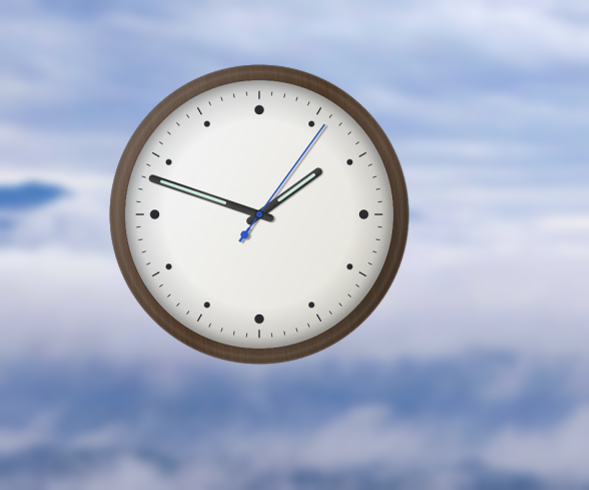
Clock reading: 1h48m06s
